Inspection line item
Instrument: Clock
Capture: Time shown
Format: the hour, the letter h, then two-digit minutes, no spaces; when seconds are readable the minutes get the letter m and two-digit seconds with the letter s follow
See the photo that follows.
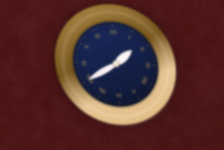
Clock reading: 1h40
